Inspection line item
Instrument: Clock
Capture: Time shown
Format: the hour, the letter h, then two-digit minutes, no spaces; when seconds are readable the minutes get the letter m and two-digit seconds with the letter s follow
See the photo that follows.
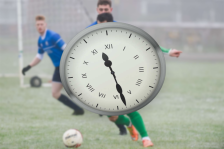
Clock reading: 11h28
